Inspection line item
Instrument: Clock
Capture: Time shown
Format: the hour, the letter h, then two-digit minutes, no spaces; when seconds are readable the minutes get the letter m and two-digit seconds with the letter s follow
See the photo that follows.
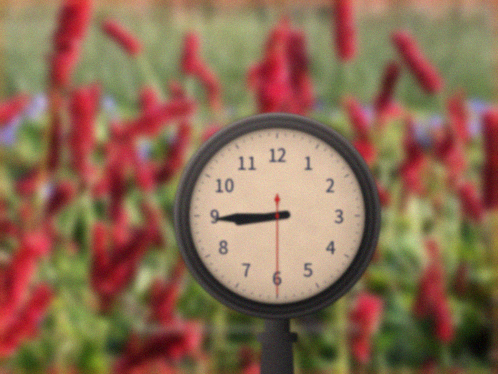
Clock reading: 8h44m30s
